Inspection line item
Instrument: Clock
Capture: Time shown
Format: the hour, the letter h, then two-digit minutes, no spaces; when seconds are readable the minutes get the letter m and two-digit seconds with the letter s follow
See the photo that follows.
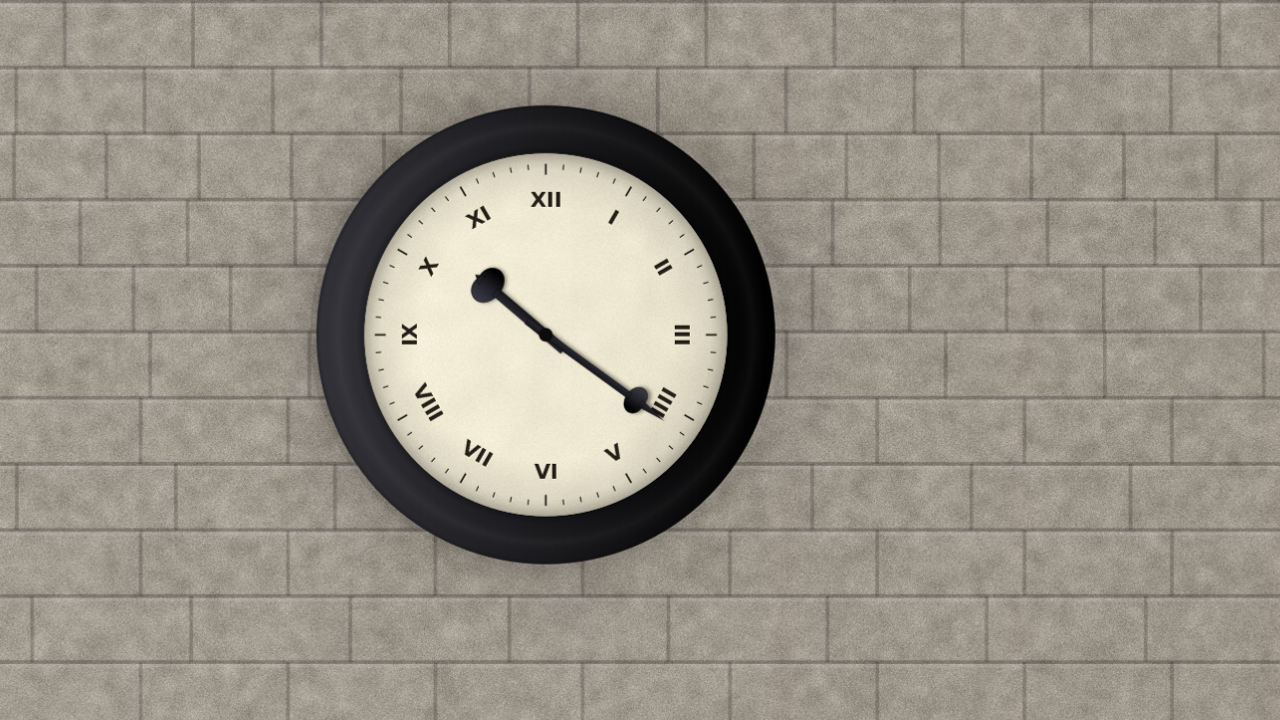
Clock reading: 10h21
